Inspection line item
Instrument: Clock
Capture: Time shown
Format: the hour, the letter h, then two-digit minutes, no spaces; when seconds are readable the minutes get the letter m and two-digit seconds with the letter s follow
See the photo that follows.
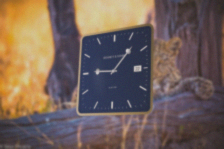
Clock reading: 9h07
